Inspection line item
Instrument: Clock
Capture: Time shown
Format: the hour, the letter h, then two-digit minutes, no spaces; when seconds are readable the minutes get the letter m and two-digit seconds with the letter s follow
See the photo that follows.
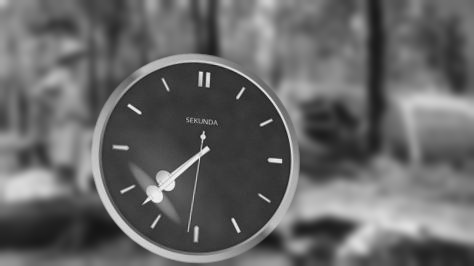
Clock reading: 7h37m31s
